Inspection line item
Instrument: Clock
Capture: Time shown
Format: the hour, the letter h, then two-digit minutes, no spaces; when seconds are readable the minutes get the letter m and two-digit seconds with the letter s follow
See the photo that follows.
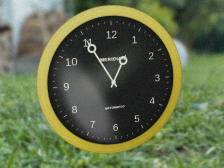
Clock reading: 12h55
